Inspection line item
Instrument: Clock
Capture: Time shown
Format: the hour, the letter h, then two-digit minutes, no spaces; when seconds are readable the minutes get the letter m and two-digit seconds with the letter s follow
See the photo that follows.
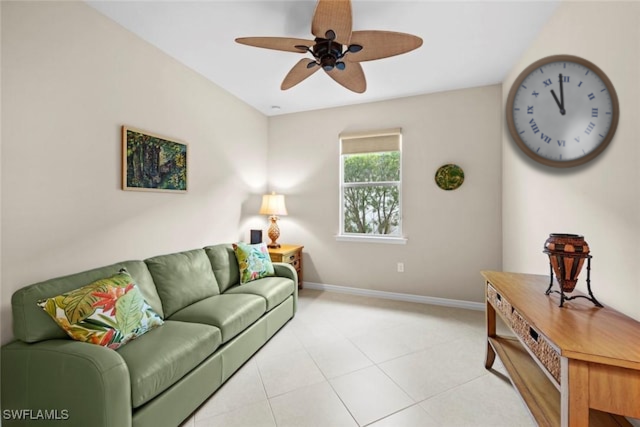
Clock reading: 10h59
